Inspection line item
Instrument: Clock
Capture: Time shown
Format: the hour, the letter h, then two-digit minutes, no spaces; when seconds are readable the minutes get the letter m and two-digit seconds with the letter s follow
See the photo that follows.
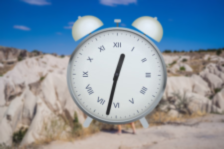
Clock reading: 12h32
